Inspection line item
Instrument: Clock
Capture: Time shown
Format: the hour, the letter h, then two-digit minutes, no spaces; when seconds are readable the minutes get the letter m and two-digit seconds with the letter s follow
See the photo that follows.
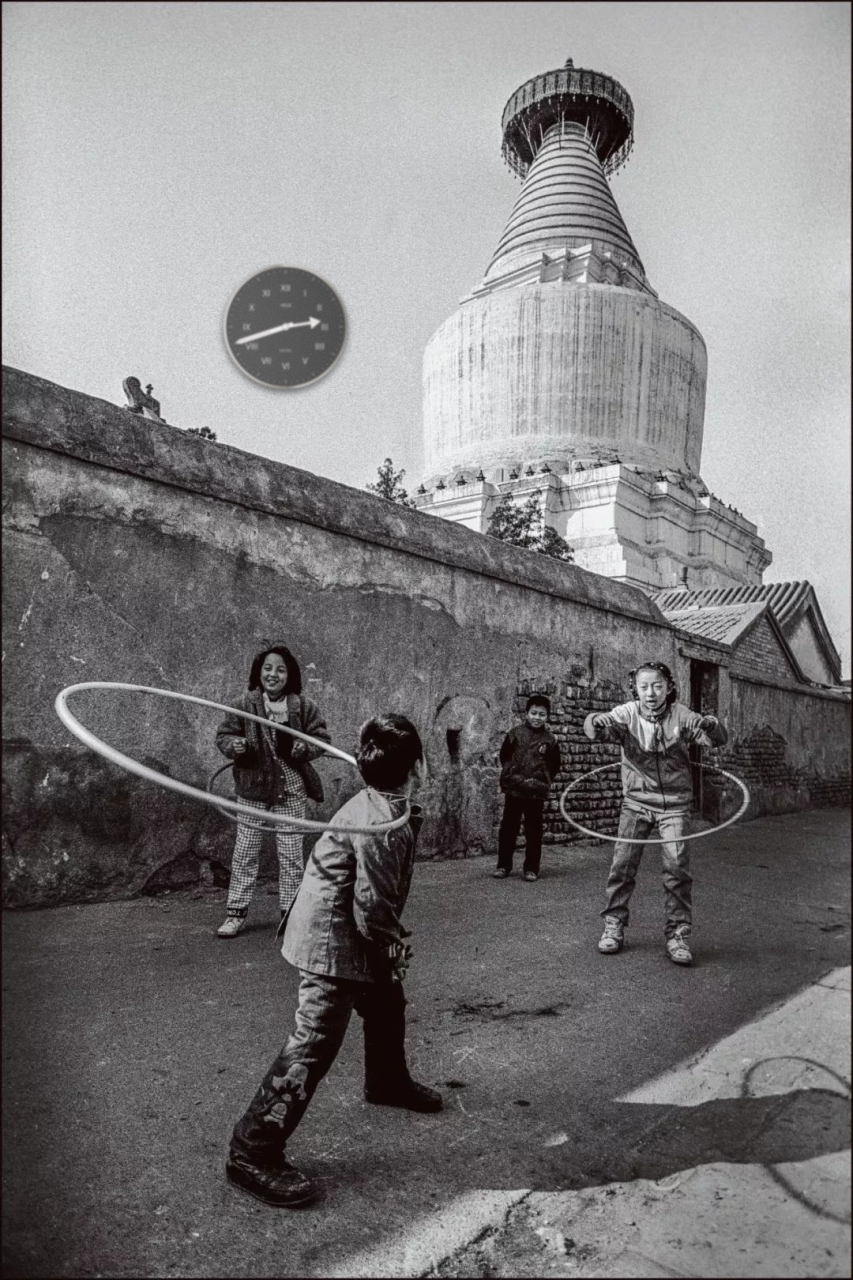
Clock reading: 2h42
